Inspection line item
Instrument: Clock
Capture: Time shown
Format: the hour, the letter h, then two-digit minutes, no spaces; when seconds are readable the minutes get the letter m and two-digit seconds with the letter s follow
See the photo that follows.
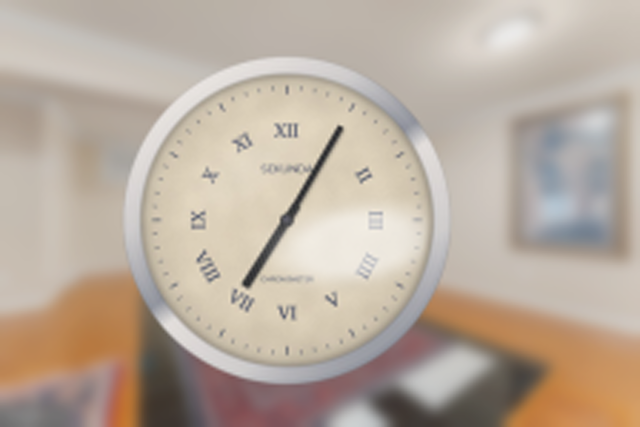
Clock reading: 7h05
